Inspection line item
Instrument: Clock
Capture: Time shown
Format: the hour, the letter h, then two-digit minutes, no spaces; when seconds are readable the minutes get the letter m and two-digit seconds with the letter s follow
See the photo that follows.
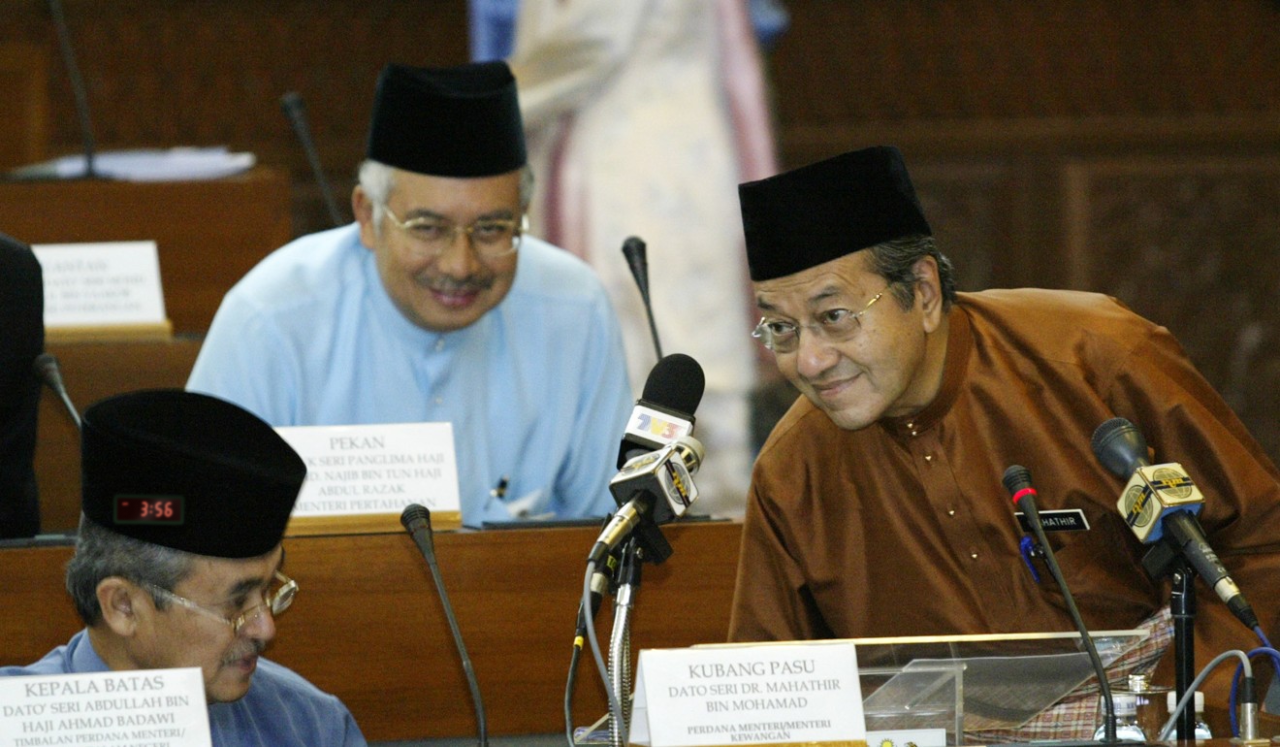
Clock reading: 3h56
